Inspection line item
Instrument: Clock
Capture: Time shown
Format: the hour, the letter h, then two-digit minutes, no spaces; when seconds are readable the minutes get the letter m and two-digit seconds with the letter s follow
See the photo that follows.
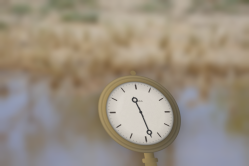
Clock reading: 11h28
